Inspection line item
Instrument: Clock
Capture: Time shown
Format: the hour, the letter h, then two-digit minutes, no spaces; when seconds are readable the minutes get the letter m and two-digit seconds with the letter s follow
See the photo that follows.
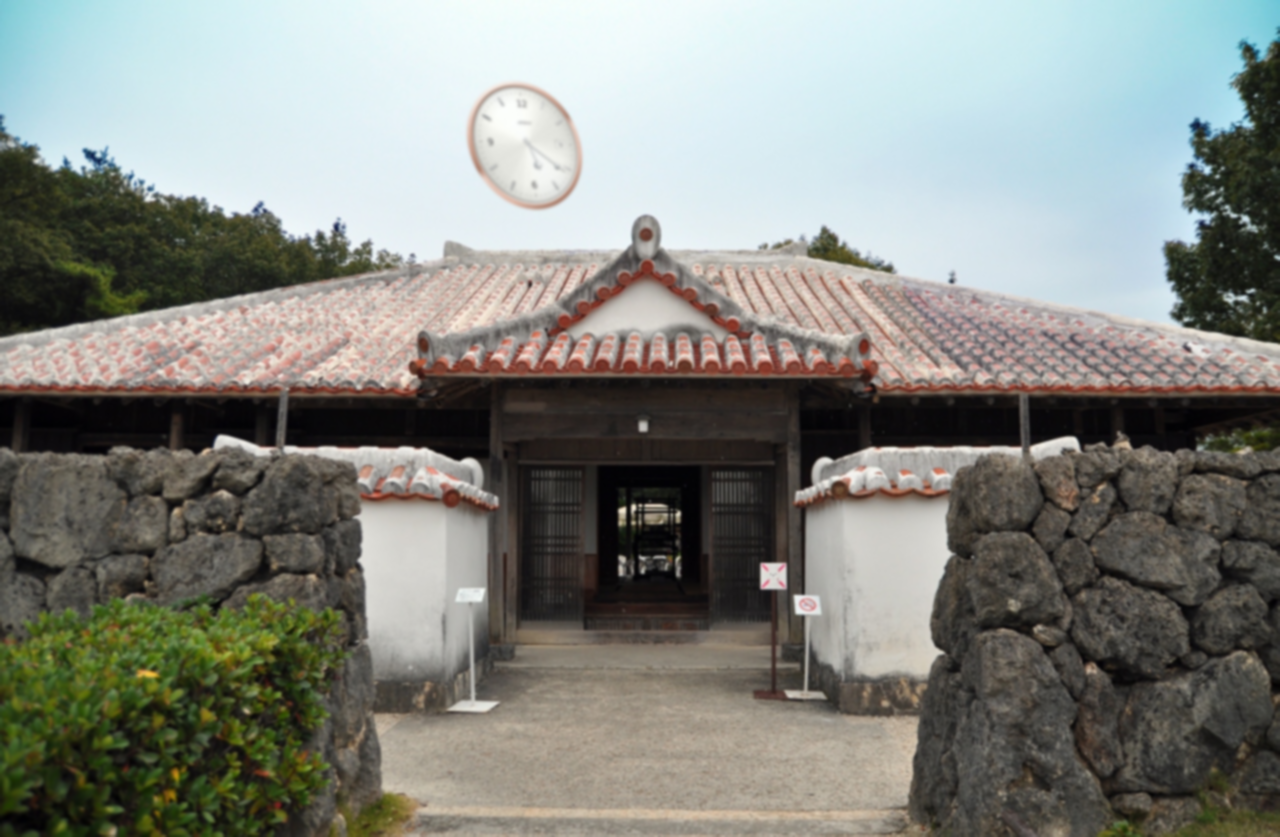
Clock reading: 5h21
